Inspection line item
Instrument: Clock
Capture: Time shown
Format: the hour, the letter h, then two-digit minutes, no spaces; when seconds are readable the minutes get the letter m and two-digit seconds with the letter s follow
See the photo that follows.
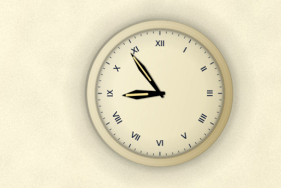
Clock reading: 8h54
